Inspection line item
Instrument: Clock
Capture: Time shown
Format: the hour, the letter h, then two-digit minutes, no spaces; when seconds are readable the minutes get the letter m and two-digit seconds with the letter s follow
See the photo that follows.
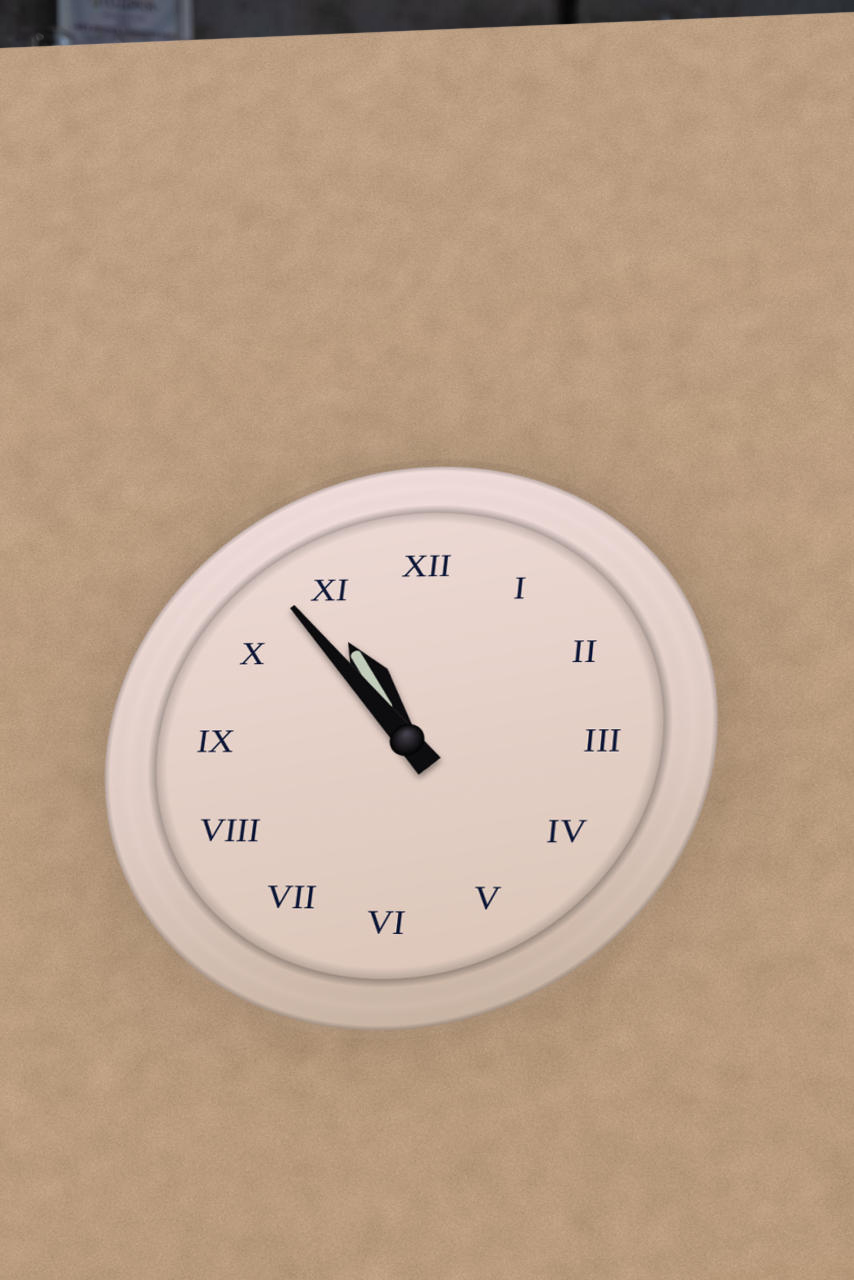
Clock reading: 10h53
